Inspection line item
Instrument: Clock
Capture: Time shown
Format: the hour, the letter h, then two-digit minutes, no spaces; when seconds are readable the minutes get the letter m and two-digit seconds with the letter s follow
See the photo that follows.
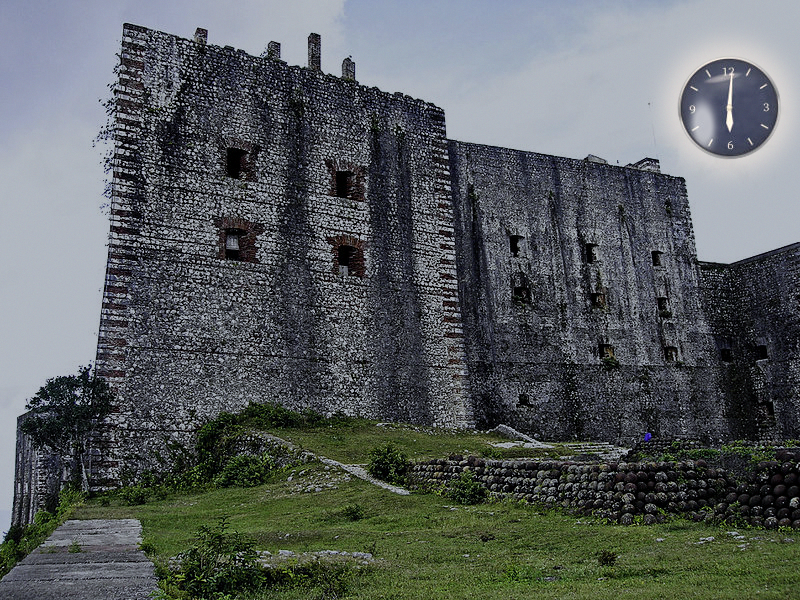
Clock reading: 6h01
